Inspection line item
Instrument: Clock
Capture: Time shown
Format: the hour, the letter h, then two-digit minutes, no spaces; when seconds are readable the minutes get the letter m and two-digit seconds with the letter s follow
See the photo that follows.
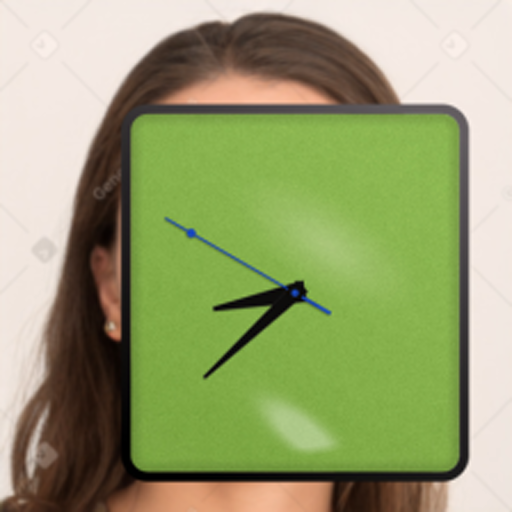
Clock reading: 8h37m50s
